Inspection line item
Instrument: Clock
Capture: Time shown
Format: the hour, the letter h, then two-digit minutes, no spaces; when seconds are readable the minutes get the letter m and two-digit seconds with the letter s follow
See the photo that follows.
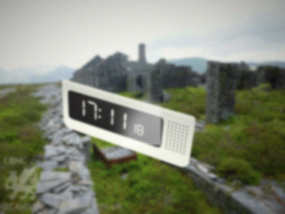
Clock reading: 17h11
